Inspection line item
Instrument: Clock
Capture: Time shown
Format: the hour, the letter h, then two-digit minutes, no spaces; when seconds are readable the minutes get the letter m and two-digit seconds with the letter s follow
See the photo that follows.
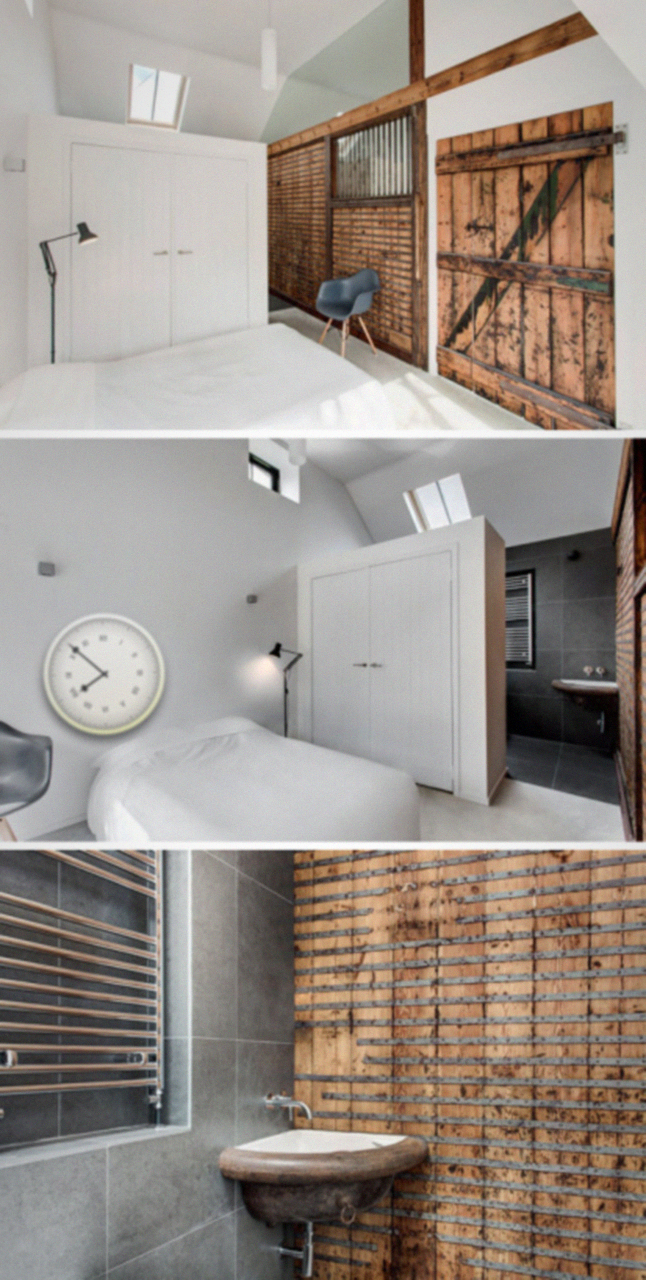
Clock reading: 7h52
